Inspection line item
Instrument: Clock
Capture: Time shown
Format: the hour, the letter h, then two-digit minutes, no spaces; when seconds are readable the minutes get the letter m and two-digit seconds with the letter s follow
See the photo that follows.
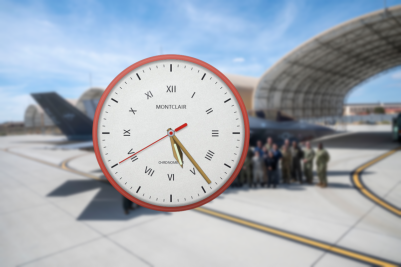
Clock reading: 5h23m40s
